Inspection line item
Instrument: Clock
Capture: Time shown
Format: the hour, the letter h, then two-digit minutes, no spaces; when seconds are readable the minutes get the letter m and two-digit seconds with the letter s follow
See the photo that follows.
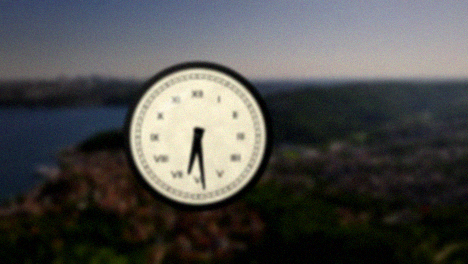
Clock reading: 6h29
